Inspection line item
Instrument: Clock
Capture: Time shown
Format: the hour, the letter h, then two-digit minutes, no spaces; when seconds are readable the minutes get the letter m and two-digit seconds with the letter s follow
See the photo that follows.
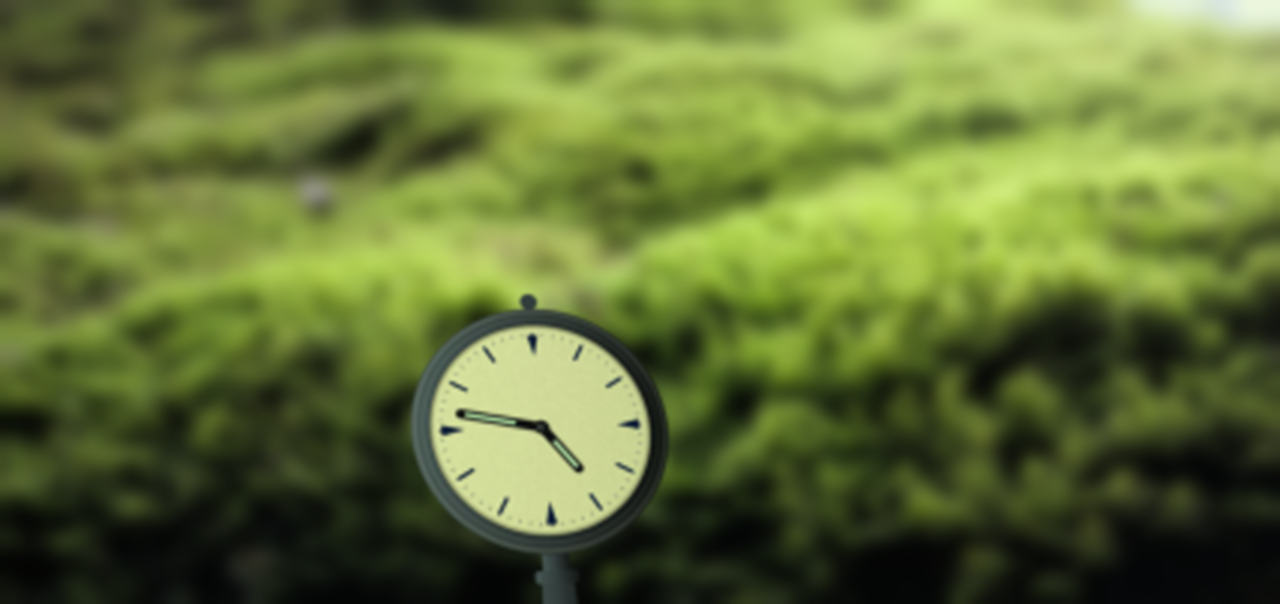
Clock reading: 4h47
